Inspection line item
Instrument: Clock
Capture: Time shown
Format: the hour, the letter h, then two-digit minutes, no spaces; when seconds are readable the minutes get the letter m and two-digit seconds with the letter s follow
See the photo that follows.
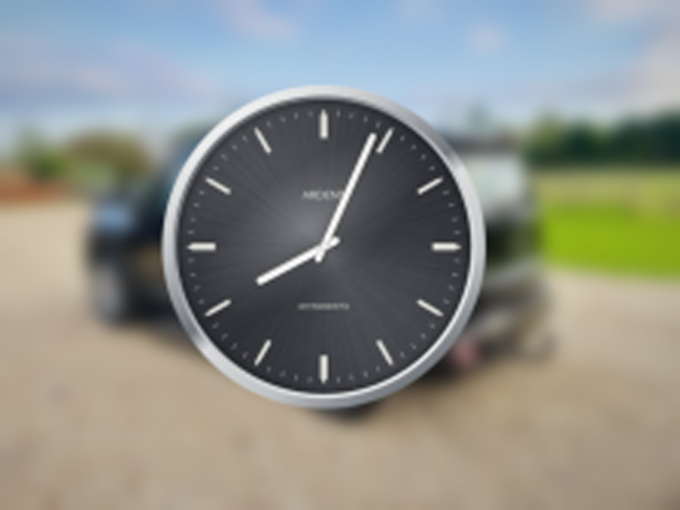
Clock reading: 8h04
